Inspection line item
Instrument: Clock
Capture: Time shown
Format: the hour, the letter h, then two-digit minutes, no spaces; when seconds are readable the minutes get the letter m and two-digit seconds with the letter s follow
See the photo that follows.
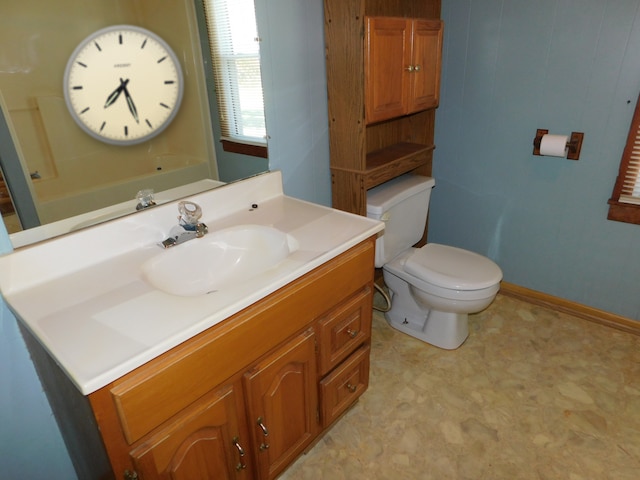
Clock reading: 7h27
